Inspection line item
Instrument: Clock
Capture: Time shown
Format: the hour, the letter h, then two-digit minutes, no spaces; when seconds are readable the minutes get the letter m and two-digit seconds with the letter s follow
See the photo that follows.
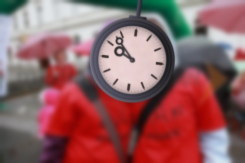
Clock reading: 9h53
